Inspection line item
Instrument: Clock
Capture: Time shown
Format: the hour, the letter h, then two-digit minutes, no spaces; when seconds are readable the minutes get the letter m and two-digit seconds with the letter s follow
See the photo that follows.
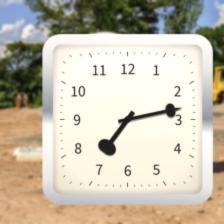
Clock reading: 7h13
